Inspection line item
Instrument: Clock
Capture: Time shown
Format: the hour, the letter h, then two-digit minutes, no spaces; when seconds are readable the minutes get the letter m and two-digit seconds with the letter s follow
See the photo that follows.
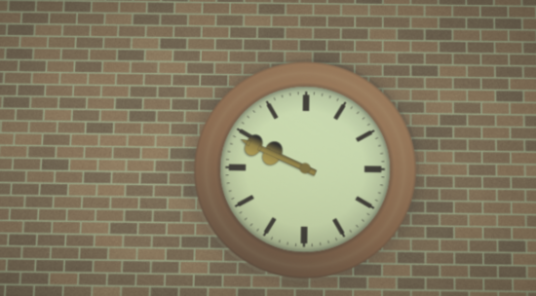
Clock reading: 9h49
